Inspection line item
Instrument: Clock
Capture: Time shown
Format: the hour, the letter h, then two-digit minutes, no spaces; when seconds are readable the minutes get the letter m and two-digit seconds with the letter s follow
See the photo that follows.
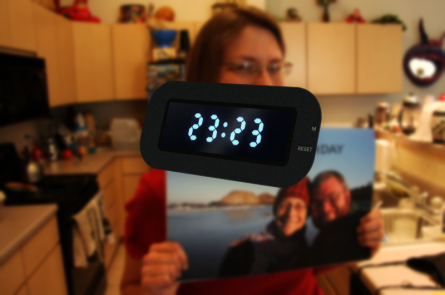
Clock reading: 23h23
